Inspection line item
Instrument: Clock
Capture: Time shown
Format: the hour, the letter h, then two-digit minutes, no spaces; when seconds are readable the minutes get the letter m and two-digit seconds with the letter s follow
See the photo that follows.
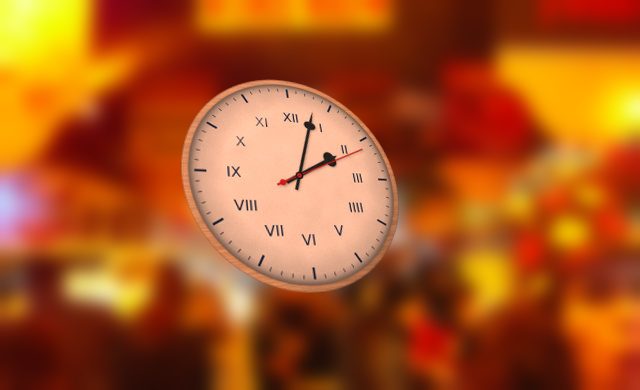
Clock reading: 2h03m11s
